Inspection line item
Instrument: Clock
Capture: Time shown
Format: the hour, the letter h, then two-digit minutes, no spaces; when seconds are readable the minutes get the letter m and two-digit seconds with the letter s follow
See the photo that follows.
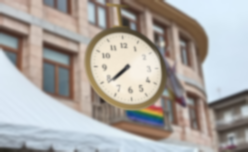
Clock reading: 7h39
